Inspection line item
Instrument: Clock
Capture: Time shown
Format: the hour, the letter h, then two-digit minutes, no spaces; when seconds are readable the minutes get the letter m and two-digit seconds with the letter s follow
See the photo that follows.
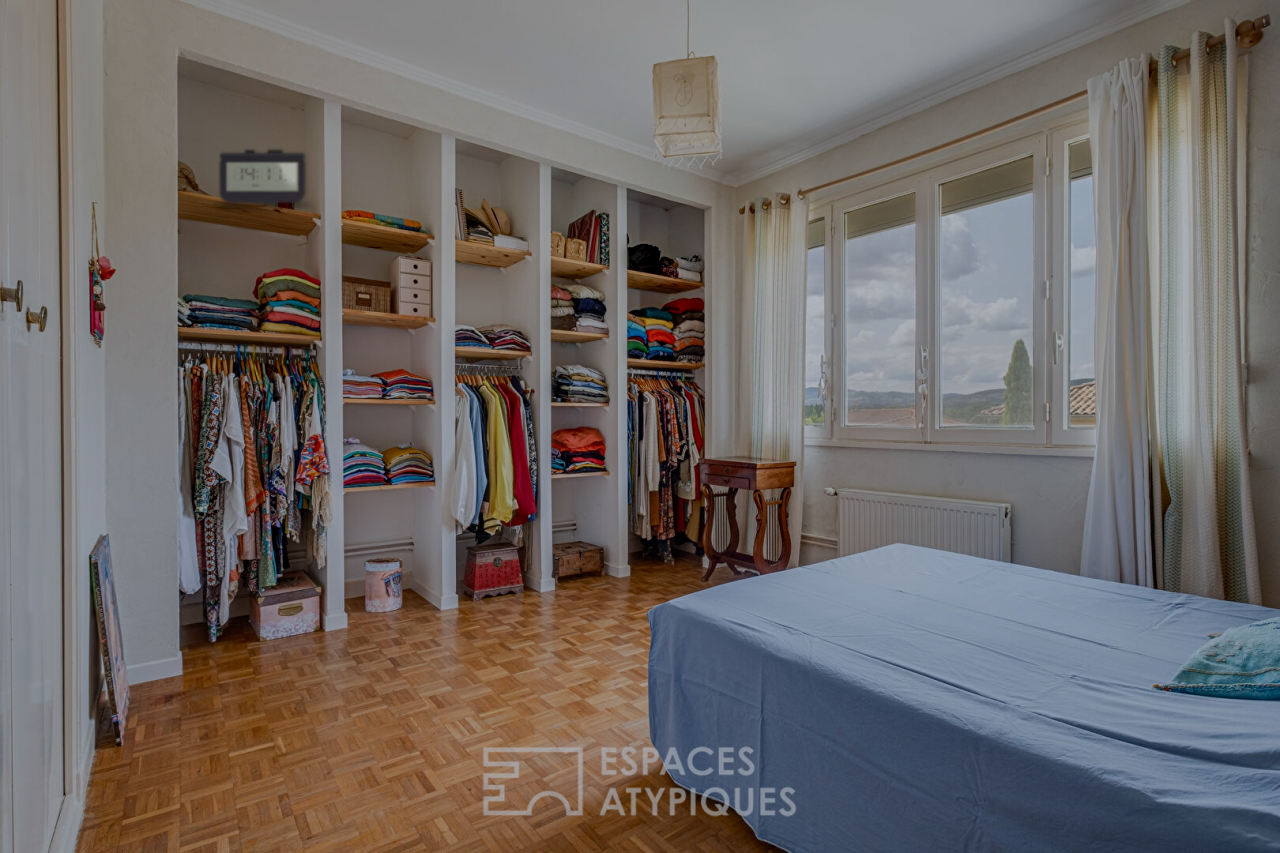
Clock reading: 14h11
